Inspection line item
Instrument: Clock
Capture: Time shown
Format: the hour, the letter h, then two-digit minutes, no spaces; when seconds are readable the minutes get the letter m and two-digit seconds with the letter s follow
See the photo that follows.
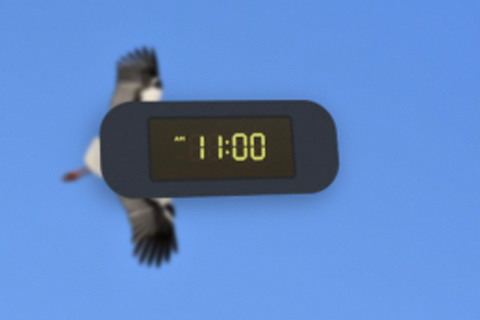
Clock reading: 11h00
